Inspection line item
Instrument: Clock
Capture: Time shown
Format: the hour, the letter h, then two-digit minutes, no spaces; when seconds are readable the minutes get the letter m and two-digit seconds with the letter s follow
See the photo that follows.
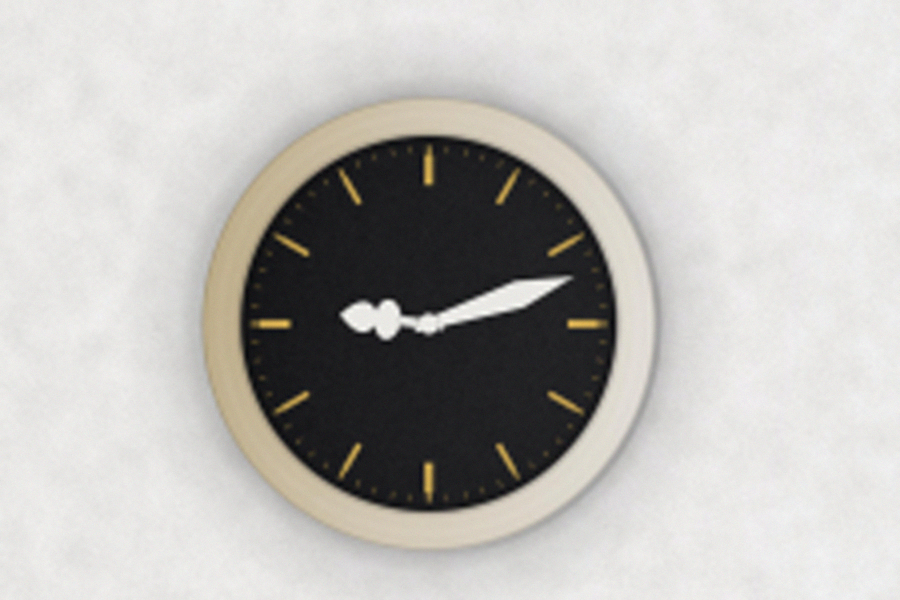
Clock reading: 9h12
